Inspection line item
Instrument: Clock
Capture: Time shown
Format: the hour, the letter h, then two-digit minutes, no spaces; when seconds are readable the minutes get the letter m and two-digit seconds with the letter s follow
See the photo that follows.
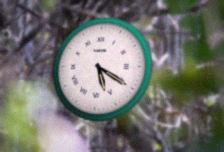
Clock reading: 5h20
